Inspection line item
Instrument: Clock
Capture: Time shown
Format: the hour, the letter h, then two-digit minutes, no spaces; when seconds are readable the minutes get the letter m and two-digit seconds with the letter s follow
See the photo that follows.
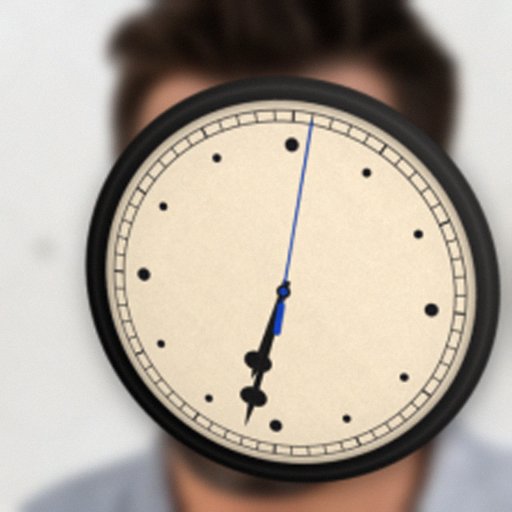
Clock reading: 6h32m01s
